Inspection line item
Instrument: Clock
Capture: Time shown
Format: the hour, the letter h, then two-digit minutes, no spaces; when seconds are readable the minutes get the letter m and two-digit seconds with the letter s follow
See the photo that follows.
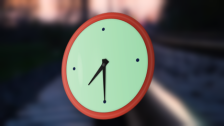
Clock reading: 7h30
